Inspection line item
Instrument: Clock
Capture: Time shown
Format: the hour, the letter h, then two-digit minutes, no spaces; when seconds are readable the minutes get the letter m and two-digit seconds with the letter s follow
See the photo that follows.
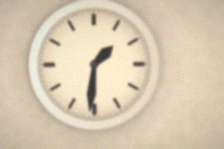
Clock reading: 1h31
